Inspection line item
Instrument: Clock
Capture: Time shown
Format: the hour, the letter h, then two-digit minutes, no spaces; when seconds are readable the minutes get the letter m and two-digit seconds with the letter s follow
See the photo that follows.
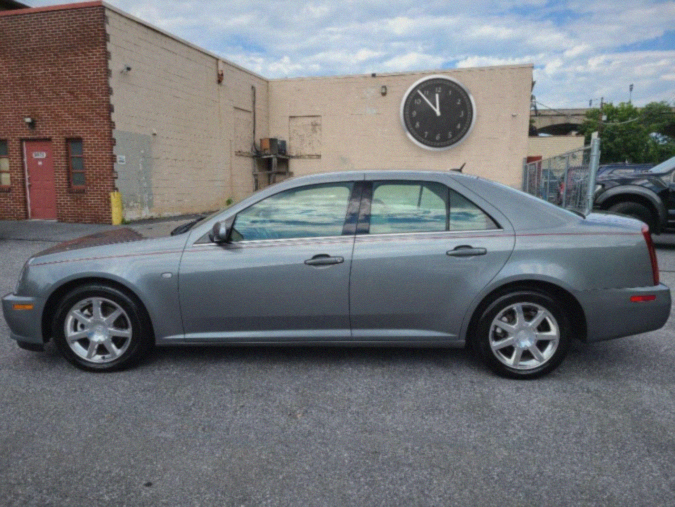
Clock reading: 11h53
